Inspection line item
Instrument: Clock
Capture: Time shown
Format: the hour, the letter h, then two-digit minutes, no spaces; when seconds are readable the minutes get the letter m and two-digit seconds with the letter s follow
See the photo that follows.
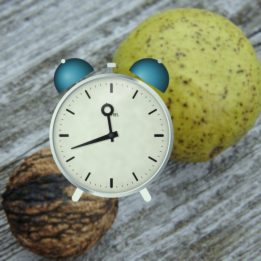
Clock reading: 11h42
